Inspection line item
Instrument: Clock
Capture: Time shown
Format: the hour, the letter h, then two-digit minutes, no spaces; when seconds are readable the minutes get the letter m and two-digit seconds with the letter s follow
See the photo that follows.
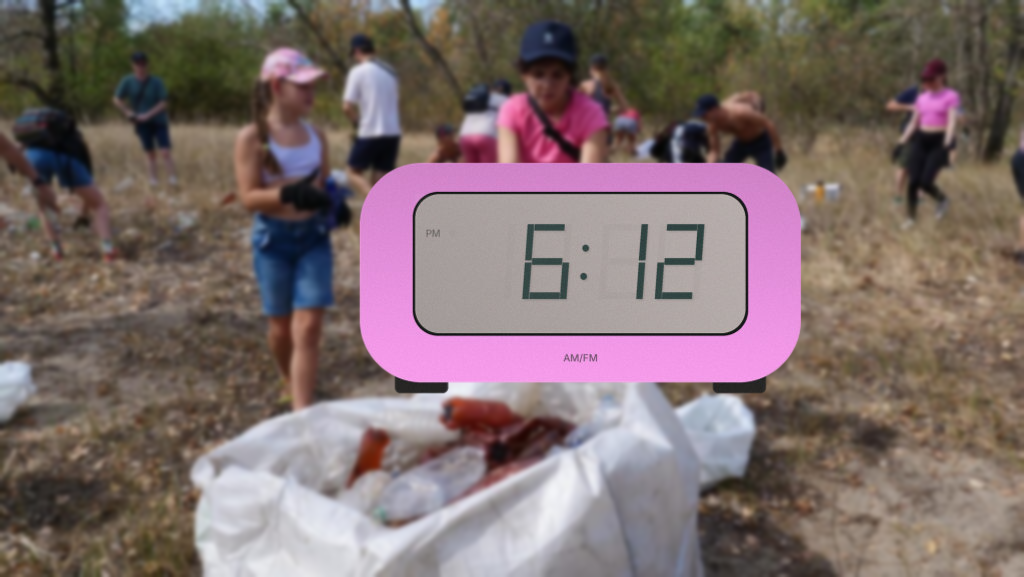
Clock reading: 6h12
